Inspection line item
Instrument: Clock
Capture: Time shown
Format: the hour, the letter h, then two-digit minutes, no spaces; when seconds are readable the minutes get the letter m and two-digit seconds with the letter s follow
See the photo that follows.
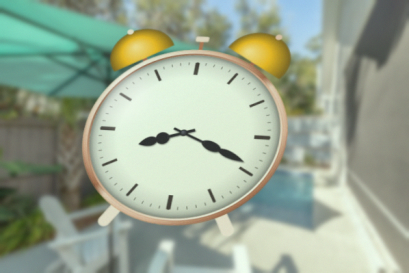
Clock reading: 8h19
